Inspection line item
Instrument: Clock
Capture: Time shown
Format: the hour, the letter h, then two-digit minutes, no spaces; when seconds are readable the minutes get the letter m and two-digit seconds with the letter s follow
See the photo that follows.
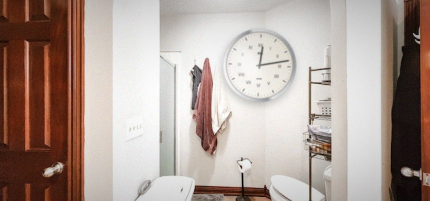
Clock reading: 12h13
